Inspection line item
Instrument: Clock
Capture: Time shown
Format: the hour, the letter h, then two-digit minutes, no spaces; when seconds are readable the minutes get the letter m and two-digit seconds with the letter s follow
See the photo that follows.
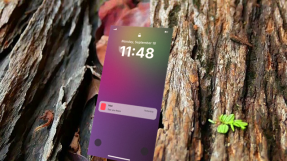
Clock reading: 11h48
